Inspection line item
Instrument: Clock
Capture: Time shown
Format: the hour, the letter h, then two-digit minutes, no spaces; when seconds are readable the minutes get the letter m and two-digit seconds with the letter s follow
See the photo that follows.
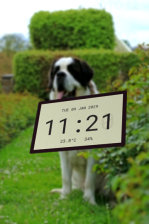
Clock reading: 11h21
